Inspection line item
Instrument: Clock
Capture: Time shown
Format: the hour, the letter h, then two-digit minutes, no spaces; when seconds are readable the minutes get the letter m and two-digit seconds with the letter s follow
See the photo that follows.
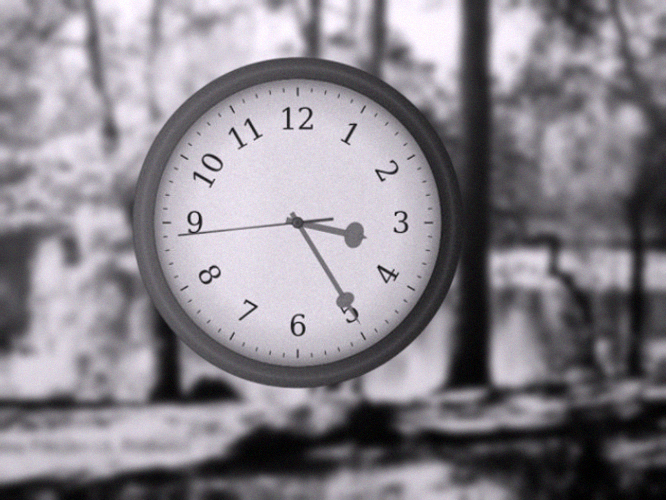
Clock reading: 3h24m44s
